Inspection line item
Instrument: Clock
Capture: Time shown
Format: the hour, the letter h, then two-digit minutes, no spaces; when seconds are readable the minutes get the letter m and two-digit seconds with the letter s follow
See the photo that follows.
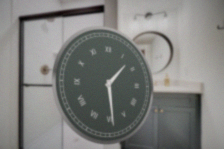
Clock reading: 1h29
